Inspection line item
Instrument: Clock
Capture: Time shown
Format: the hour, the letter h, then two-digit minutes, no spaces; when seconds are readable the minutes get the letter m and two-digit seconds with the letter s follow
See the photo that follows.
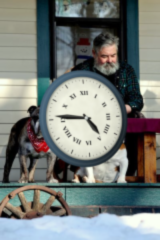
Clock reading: 4h46
